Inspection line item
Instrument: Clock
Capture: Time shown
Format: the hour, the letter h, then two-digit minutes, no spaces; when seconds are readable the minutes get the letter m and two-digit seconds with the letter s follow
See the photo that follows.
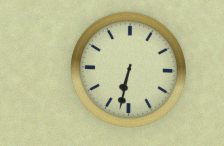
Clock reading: 6h32
